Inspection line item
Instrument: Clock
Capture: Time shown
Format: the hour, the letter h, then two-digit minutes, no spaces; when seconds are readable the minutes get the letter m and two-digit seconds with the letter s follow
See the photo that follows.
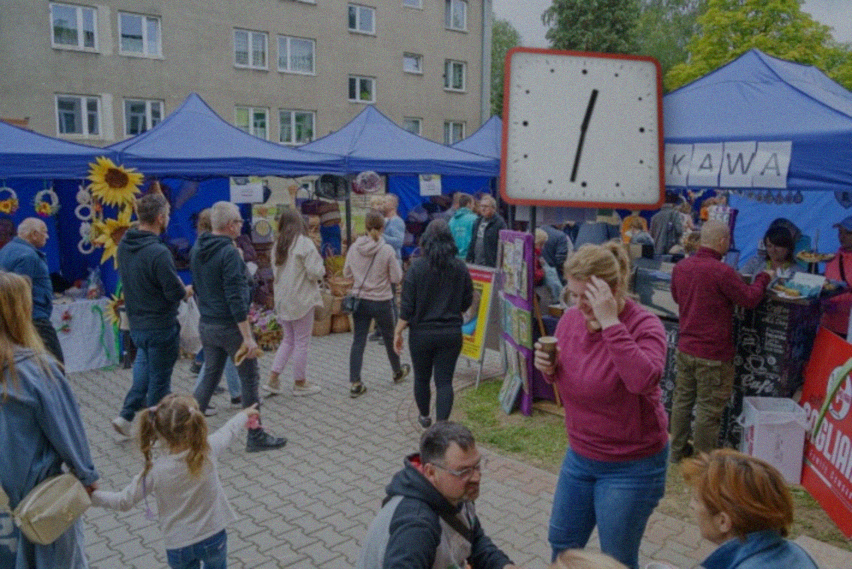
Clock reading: 12h32
